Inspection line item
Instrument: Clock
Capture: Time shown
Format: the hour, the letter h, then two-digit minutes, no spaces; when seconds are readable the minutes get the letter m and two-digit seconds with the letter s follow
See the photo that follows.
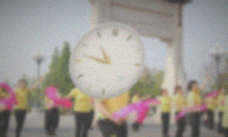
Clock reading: 10h47
